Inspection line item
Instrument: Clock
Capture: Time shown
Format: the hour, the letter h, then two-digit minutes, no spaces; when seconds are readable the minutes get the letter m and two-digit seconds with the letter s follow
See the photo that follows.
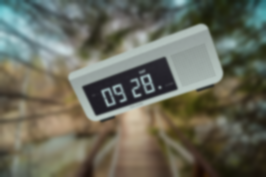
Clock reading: 9h28
